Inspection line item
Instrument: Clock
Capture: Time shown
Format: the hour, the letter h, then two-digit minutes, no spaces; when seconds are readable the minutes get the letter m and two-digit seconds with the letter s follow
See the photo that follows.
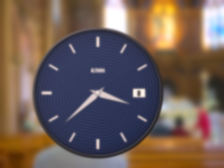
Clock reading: 3h38
